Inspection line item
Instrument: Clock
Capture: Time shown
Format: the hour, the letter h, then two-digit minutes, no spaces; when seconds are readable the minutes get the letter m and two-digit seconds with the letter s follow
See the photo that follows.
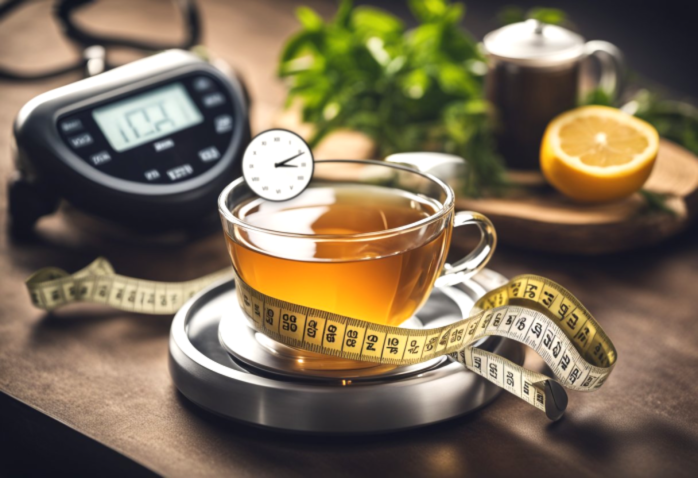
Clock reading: 3h11
